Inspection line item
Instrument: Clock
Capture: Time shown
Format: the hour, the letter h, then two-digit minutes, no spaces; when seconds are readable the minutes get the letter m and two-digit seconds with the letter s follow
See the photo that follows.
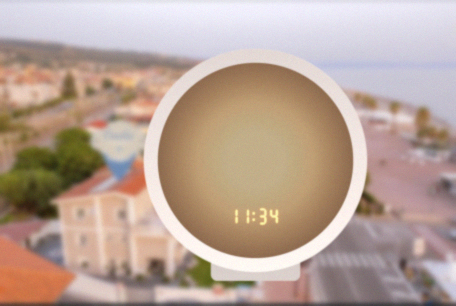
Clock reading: 11h34
